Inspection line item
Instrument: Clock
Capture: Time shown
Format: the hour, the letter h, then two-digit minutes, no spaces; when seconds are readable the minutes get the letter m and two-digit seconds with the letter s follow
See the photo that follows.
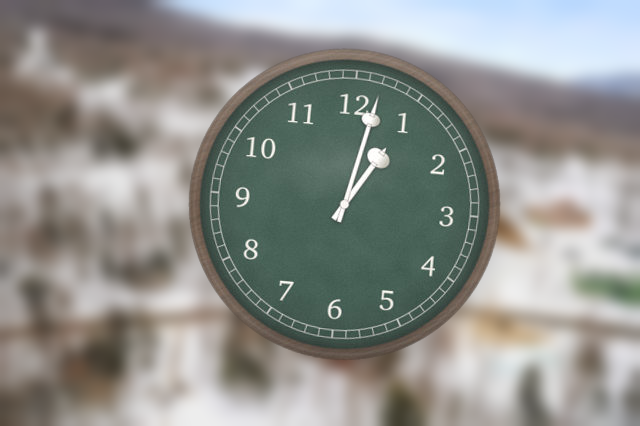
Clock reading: 1h02
